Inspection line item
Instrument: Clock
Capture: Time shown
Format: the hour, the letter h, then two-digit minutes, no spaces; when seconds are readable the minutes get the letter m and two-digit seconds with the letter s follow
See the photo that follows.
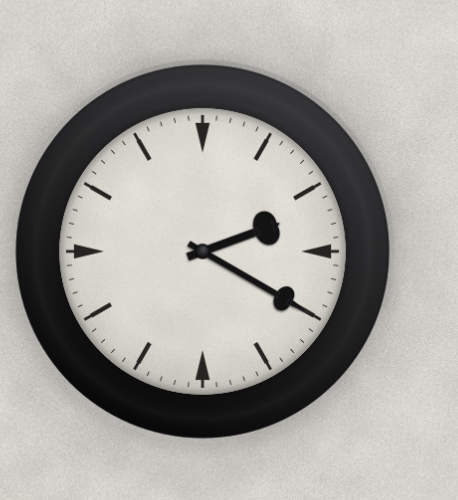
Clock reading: 2h20
